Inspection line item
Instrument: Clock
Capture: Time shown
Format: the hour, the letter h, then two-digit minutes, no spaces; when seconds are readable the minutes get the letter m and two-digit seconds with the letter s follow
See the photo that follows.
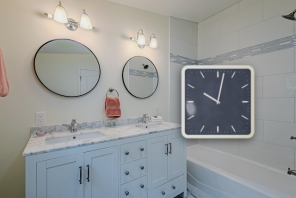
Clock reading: 10h02
